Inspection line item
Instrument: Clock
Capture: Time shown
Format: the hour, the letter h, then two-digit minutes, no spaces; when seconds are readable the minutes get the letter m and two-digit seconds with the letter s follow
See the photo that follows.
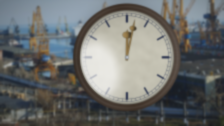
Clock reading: 12h02
